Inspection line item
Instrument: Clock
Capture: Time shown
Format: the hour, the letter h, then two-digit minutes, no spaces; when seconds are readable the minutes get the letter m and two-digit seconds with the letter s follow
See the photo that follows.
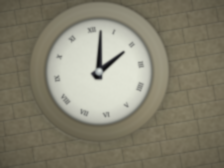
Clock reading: 2h02
